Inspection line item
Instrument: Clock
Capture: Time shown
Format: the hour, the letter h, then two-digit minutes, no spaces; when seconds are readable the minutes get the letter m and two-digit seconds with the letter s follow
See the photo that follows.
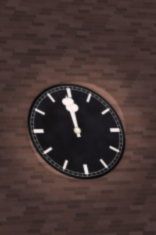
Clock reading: 11h59
